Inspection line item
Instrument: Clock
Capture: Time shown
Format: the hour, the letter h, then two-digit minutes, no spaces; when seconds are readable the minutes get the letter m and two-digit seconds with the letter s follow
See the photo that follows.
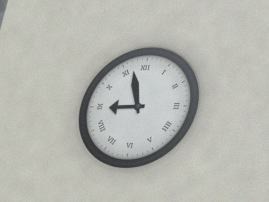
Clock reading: 8h57
